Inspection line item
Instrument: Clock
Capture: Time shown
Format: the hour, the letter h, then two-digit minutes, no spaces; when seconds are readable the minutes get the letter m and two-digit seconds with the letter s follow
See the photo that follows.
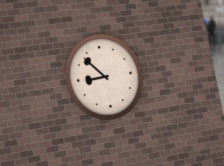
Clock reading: 8h53
